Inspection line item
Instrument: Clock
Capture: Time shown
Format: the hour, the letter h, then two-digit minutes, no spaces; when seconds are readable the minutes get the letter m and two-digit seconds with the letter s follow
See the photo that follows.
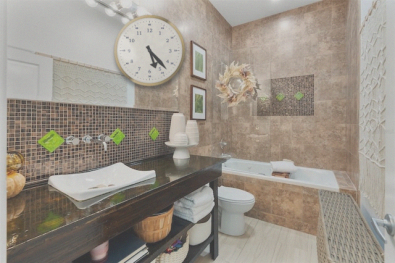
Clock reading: 5h23
